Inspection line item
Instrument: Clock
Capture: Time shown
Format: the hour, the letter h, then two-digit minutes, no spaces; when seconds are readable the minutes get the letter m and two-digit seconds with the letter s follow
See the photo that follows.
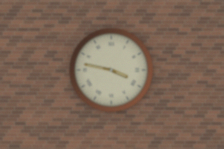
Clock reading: 3h47
